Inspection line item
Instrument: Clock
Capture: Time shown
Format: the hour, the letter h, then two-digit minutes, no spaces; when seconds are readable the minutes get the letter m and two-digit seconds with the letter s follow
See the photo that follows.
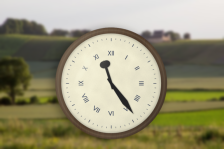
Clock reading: 11h24
